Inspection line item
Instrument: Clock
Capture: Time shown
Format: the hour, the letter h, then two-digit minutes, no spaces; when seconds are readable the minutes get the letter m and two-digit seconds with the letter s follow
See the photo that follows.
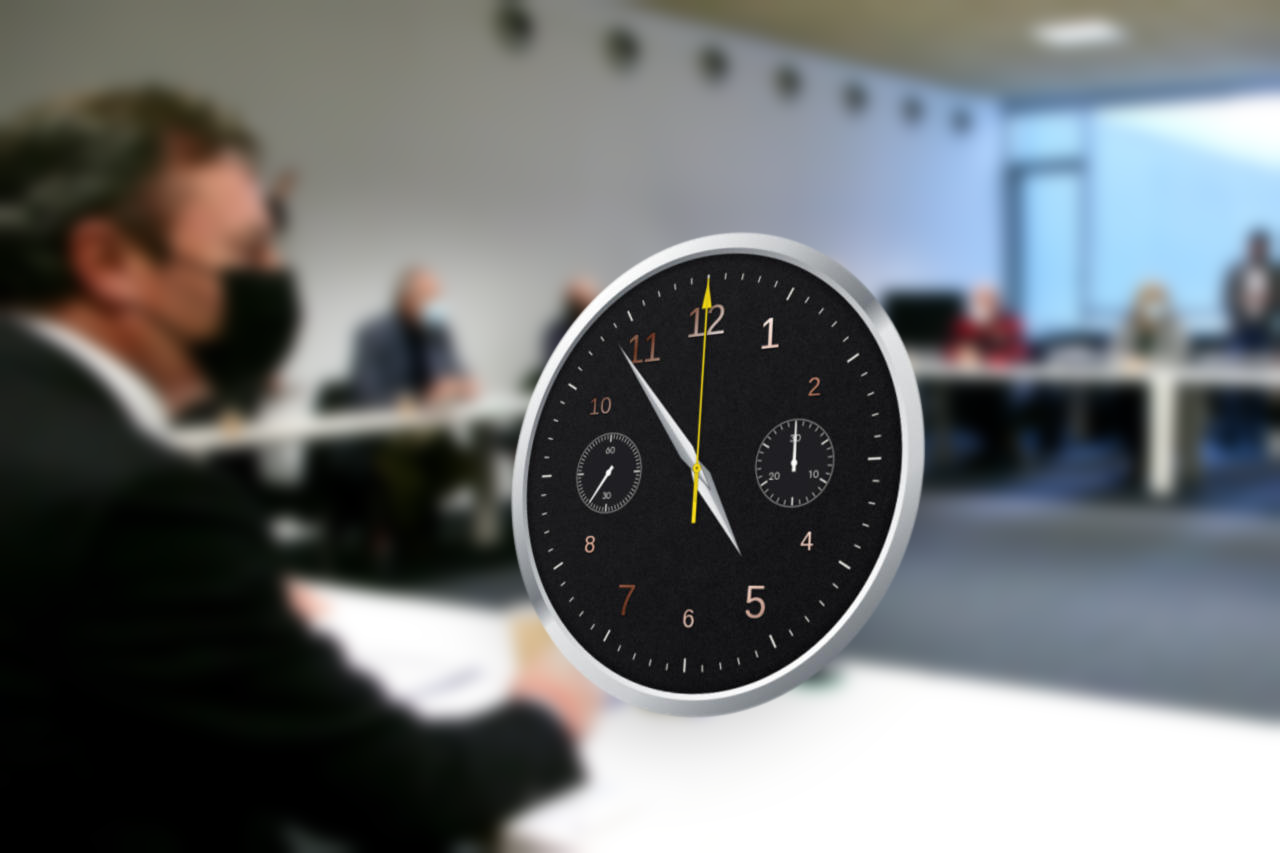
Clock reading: 4h53m36s
